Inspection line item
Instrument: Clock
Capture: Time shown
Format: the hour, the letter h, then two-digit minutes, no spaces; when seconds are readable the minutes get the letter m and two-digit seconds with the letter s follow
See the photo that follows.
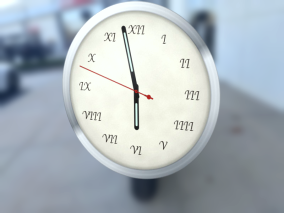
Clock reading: 5h57m48s
